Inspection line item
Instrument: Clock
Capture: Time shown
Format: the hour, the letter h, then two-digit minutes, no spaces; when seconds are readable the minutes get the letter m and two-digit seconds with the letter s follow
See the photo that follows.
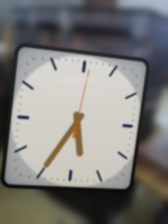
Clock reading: 5h35m01s
